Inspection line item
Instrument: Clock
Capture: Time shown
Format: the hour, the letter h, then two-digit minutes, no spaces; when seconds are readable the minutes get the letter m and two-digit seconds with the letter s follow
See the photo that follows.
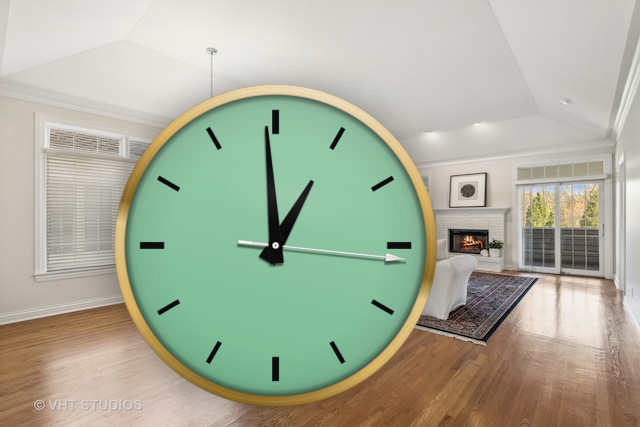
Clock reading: 12h59m16s
